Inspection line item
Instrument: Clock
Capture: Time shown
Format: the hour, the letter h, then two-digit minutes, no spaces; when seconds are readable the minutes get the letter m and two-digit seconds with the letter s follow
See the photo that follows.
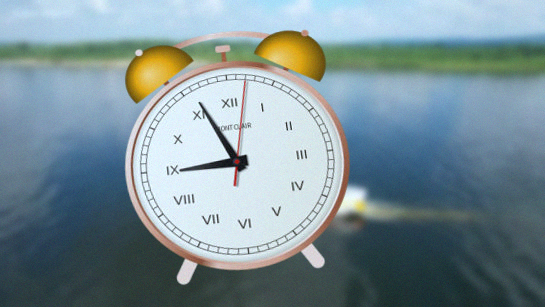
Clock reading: 8h56m02s
